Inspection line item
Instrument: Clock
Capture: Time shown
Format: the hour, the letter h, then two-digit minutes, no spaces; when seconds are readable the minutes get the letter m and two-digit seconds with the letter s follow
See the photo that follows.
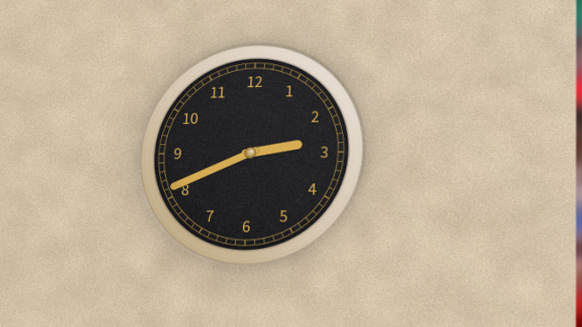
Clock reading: 2h41
